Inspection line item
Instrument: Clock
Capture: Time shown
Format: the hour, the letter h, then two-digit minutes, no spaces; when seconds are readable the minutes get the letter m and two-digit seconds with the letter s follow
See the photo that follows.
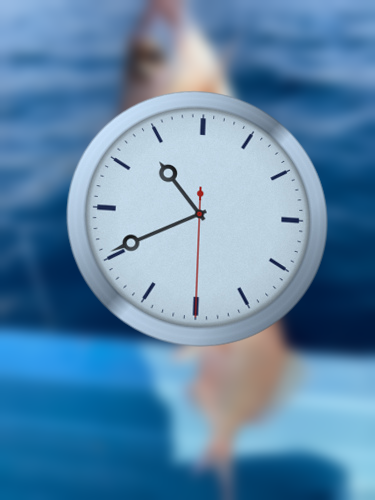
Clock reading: 10h40m30s
